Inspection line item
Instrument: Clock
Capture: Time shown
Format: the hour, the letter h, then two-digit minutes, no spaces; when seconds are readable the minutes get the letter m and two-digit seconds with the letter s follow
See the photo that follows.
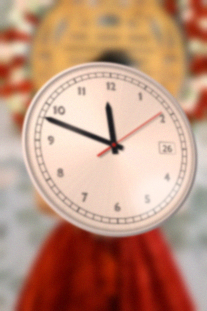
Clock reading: 11h48m09s
